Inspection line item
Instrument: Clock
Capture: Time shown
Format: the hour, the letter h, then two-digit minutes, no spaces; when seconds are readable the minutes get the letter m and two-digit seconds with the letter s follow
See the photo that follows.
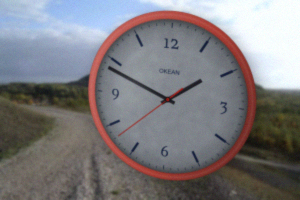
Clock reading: 1h48m38s
